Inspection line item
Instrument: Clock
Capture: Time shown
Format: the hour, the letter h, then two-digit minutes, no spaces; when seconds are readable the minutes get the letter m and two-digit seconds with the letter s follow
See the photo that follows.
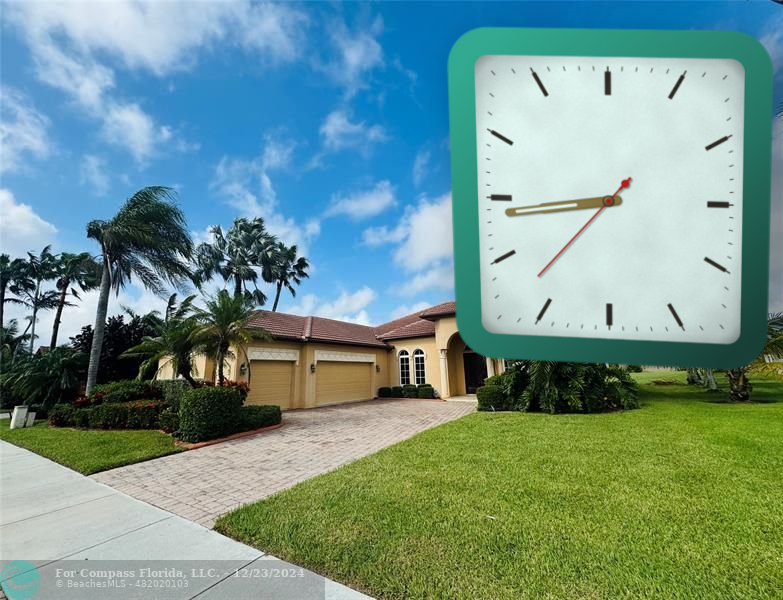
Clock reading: 8h43m37s
